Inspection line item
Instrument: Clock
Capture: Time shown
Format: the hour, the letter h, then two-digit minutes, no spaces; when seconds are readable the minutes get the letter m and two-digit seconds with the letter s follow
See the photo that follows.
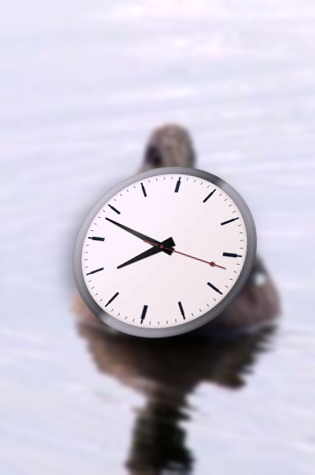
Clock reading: 7h48m17s
